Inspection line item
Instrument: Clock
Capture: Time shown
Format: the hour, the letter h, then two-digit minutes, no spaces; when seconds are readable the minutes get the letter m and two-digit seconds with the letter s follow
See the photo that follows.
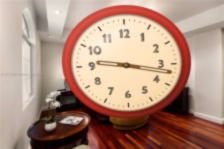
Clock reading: 9h17
